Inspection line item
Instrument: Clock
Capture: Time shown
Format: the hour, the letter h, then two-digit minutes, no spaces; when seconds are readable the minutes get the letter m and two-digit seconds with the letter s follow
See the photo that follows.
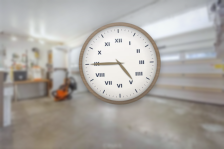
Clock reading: 4h45
